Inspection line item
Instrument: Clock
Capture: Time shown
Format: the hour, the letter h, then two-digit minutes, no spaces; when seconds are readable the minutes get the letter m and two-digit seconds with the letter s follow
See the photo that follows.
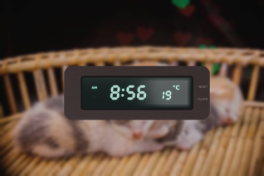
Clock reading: 8h56
